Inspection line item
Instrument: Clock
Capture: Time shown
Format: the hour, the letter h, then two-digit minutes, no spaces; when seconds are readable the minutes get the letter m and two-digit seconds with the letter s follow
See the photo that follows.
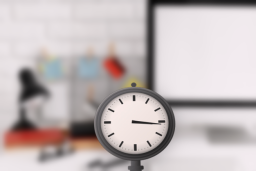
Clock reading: 3h16
